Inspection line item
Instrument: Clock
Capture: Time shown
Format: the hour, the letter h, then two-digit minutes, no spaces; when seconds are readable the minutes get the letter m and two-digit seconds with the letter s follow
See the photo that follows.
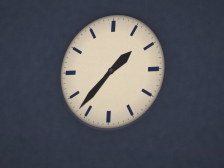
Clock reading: 1h37
